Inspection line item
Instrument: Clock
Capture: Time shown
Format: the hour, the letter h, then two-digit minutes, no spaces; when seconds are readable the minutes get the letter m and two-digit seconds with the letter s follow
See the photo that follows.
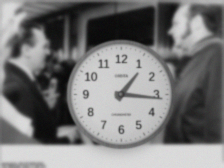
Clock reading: 1h16
